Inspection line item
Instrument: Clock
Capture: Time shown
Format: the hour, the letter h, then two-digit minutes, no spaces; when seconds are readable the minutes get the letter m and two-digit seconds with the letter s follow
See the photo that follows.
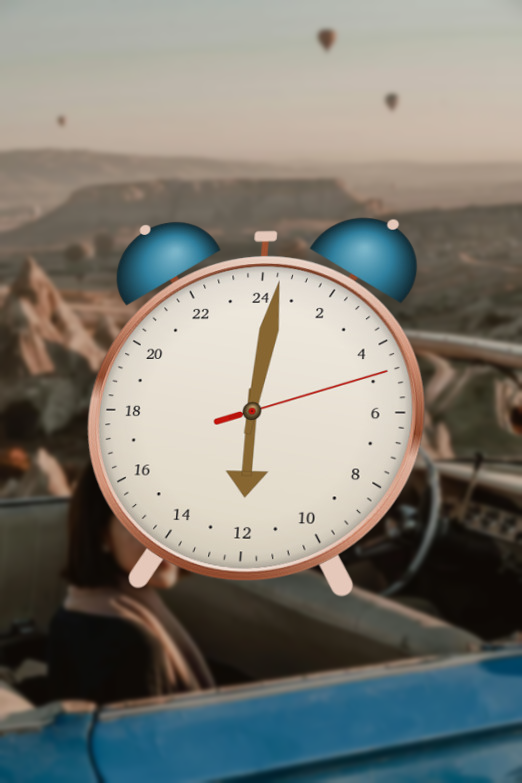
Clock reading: 12h01m12s
